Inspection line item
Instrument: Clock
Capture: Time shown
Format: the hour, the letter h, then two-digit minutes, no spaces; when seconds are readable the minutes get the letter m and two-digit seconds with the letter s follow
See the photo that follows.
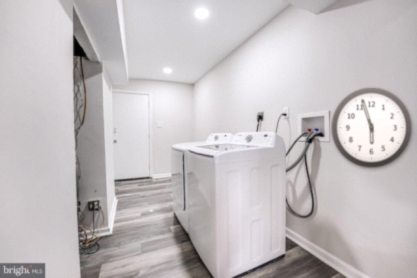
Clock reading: 5h57
